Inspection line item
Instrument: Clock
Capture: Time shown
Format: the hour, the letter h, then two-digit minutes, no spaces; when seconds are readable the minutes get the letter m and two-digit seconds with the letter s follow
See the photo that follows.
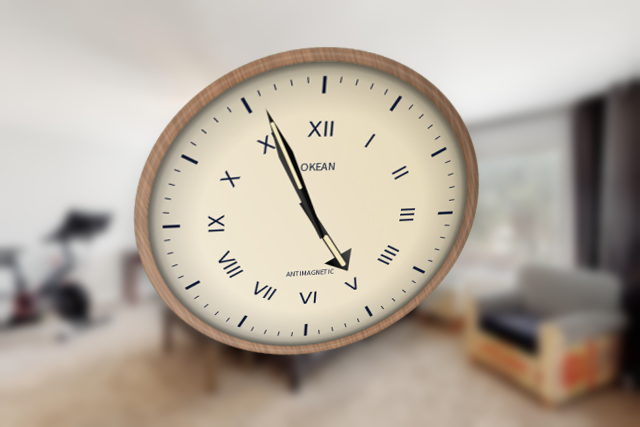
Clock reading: 4h56
